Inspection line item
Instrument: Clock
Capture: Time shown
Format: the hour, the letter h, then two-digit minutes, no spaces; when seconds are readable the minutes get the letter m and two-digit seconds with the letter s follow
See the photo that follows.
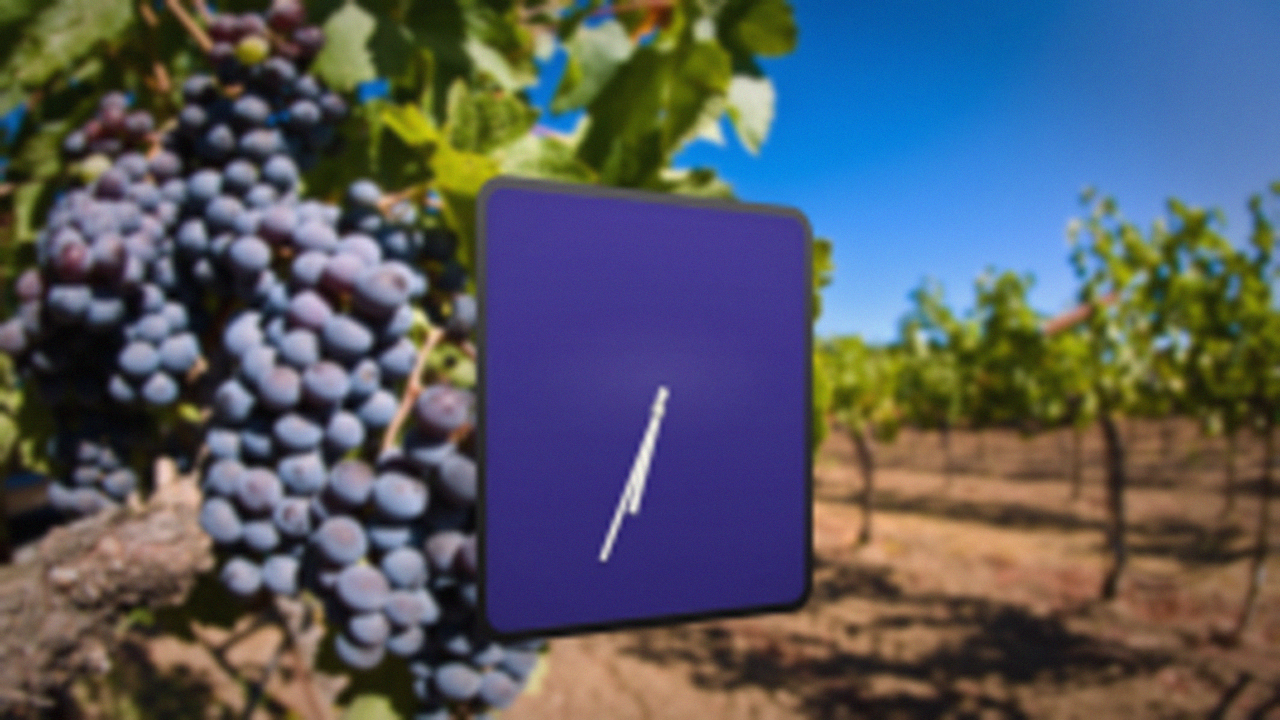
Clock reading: 6h34
